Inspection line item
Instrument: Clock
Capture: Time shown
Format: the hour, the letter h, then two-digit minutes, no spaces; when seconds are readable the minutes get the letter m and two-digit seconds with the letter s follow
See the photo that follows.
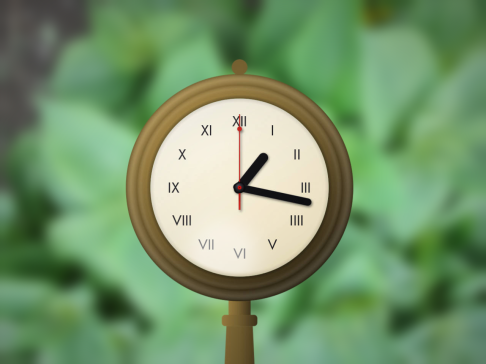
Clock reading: 1h17m00s
